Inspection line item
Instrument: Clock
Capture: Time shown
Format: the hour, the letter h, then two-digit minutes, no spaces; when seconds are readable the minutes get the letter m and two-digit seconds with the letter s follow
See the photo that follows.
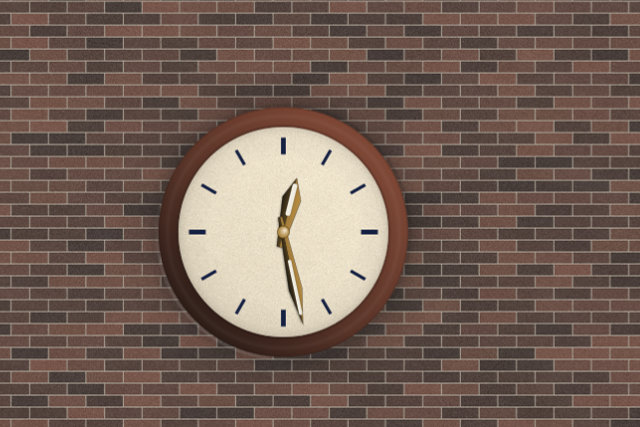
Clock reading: 12h28
